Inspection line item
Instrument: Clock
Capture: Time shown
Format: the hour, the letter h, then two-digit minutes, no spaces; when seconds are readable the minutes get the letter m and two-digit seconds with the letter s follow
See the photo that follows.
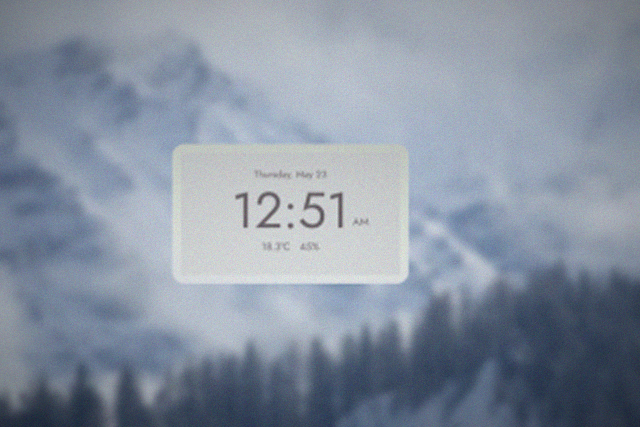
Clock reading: 12h51
